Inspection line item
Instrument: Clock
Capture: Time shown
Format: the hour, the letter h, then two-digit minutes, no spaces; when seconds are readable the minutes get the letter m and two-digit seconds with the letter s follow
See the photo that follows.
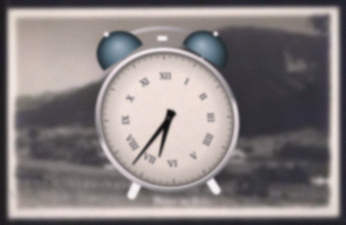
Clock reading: 6h37
